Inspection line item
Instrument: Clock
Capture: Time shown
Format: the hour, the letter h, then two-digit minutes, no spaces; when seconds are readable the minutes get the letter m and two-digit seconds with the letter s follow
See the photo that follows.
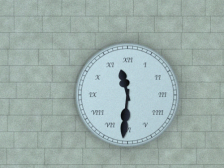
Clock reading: 11h31
